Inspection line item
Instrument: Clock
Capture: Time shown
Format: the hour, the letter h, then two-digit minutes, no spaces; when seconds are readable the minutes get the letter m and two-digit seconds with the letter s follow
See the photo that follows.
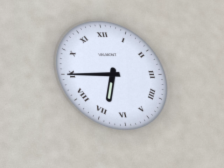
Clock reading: 6h45
